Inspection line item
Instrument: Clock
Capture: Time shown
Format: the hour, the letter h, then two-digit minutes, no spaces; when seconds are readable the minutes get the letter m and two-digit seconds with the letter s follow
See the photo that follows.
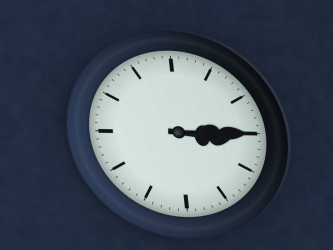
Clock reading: 3h15
